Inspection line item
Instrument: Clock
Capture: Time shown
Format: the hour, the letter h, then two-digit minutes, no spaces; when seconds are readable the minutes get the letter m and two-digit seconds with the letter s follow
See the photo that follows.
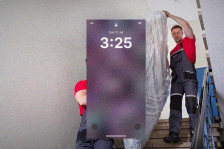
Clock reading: 3h25
